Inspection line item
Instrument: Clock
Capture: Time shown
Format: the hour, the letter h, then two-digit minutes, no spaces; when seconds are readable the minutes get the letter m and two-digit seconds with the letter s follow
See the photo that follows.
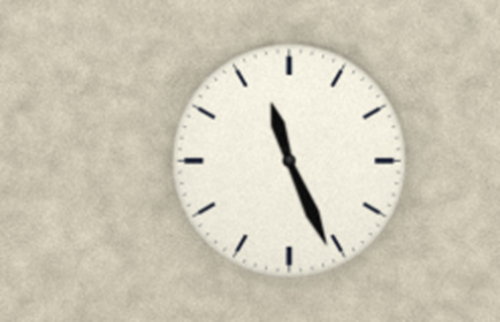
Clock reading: 11h26
